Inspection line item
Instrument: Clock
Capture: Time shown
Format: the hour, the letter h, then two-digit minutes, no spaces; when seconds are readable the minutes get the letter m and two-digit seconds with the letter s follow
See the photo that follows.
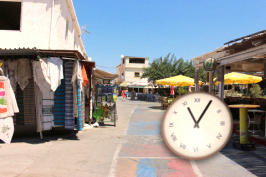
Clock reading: 11h05
